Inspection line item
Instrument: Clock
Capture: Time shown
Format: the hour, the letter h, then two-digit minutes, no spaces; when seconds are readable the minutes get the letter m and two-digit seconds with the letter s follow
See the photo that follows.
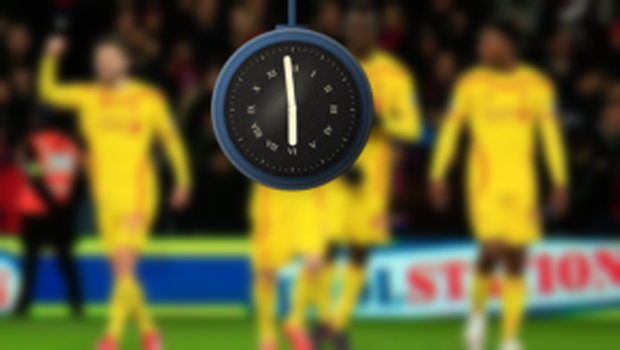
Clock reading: 5h59
